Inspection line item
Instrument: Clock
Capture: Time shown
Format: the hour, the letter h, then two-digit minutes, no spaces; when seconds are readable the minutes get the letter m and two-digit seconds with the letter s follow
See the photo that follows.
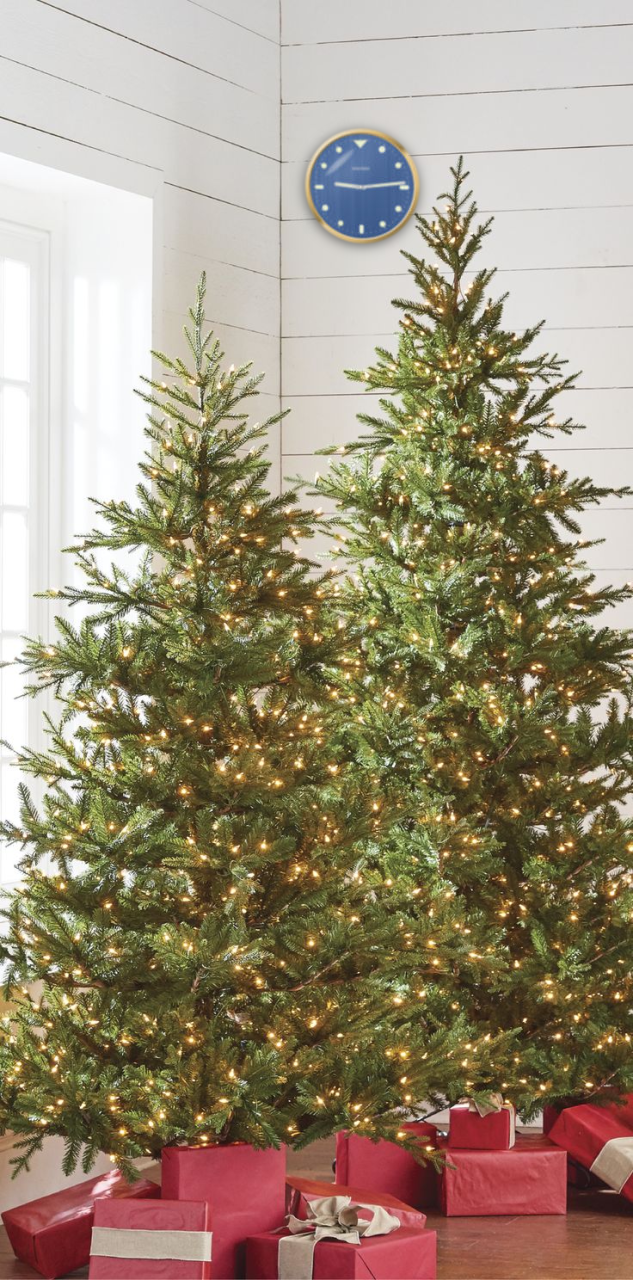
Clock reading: 9h14
